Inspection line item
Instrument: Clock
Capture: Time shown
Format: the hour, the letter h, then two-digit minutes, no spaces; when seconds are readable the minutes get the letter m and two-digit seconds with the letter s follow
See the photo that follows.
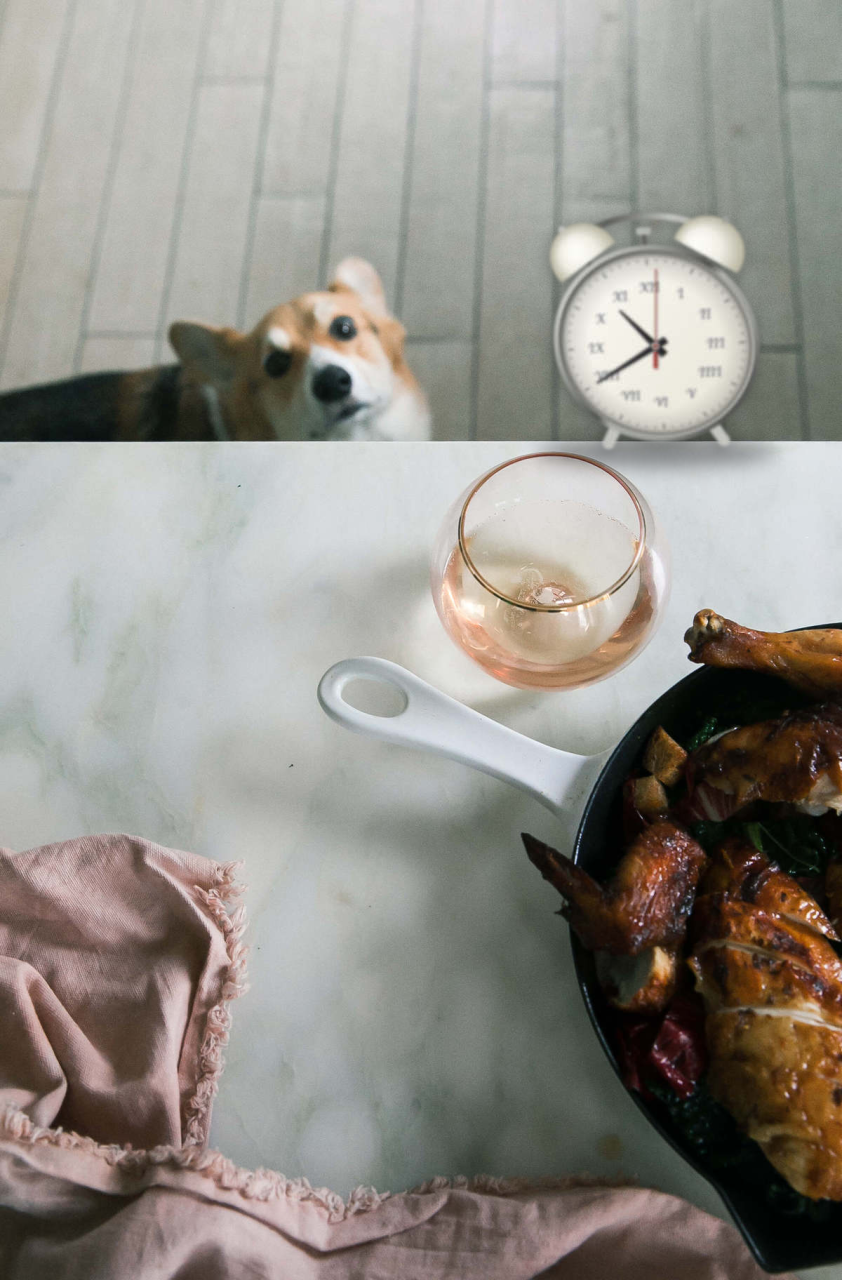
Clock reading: 10h40m01s
